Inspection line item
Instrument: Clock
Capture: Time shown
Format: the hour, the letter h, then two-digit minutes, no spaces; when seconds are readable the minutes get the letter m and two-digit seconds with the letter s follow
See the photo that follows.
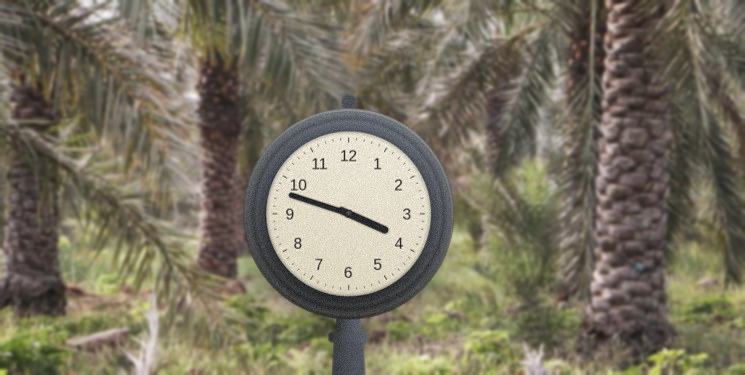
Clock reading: 3h48
